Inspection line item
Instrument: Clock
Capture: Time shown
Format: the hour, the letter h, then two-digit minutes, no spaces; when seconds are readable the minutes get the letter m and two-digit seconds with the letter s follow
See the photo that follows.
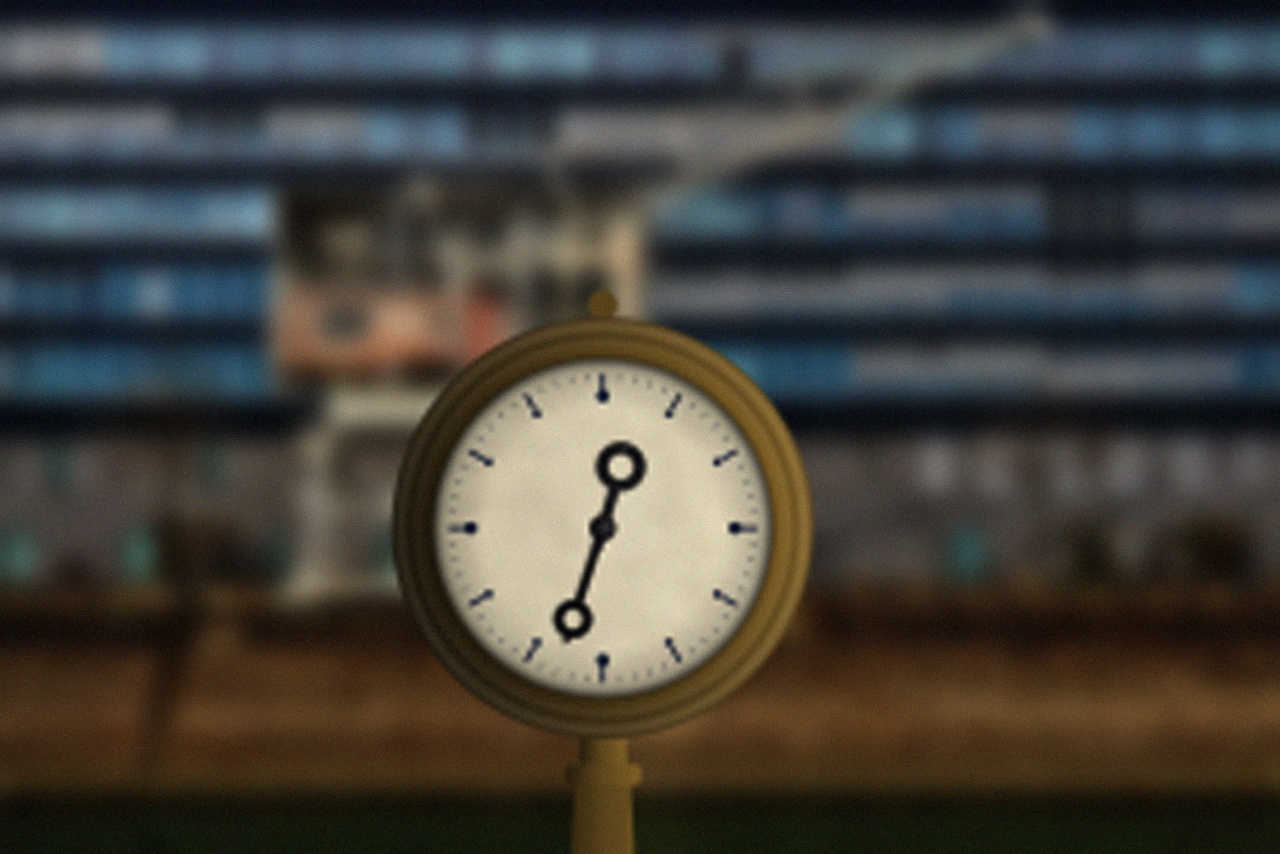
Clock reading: 12h33
